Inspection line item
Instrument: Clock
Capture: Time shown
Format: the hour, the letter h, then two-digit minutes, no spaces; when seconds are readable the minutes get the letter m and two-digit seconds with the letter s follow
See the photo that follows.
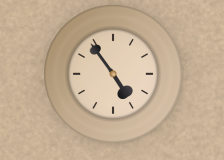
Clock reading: 4h54
